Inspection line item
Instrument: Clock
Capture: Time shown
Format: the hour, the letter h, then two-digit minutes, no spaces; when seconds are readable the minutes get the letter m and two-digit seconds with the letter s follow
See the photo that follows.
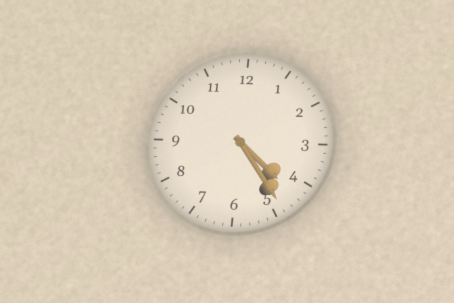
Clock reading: 4h24
